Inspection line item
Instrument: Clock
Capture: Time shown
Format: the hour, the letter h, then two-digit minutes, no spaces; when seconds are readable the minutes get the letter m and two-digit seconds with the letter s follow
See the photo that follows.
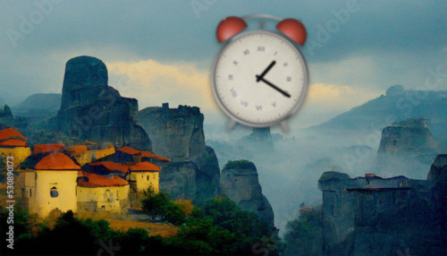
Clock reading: 1h20
